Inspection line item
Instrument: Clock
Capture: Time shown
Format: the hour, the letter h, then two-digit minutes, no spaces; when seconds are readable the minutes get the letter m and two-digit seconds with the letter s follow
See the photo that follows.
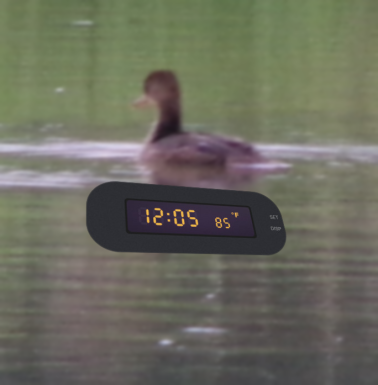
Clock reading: 12h05
